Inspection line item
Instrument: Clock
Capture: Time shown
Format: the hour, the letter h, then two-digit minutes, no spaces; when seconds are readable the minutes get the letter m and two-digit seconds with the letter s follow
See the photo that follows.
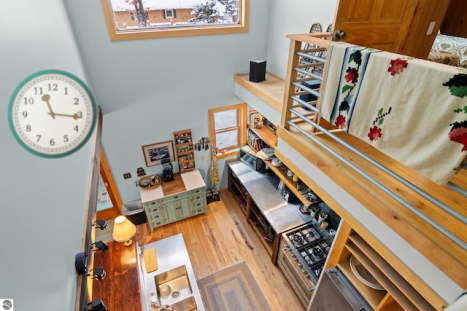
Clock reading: 11h16
